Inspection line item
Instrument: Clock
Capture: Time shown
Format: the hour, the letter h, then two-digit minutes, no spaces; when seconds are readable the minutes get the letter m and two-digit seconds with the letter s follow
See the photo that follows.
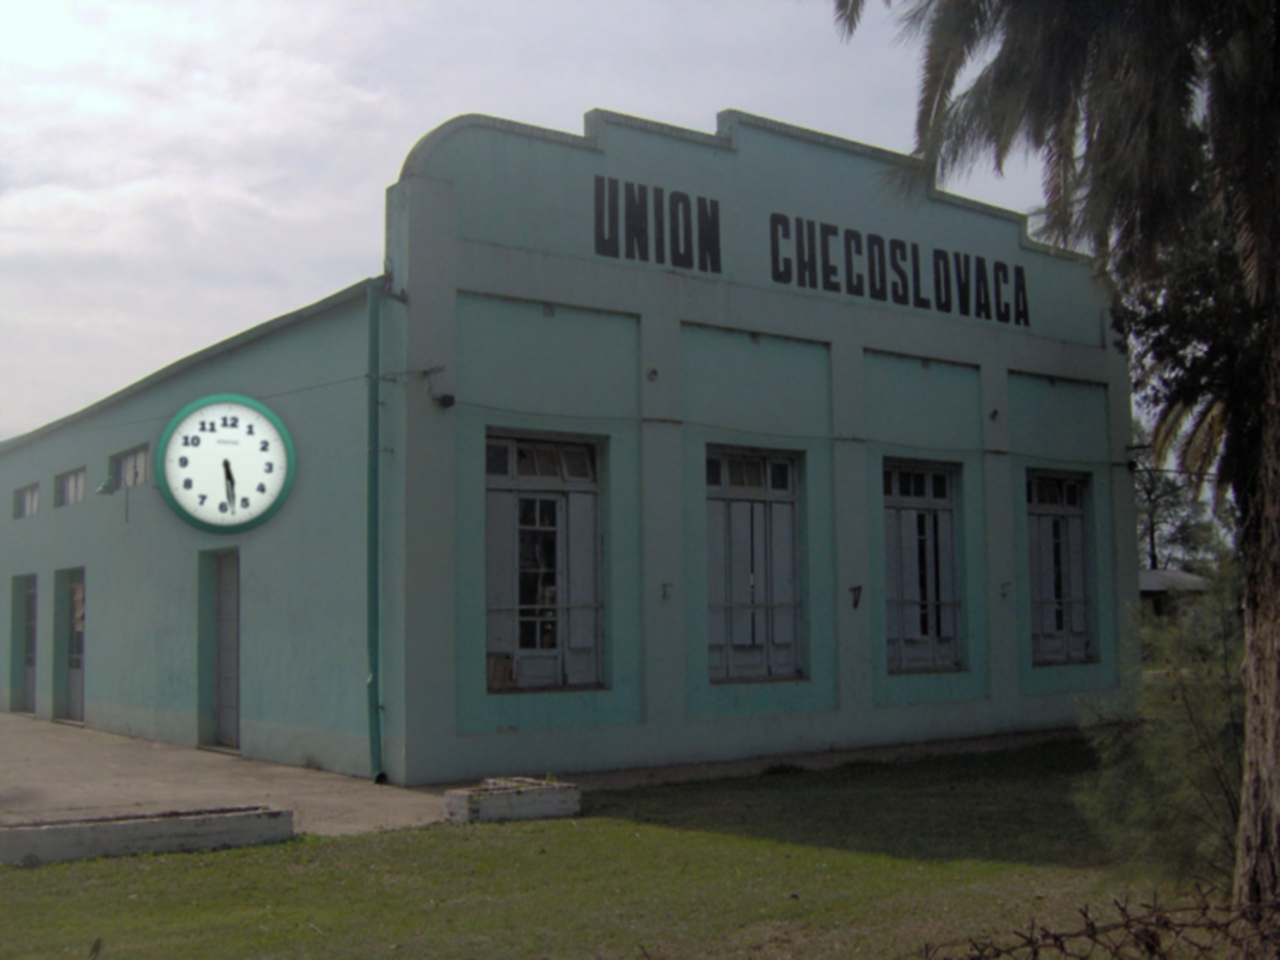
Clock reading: 5h28
